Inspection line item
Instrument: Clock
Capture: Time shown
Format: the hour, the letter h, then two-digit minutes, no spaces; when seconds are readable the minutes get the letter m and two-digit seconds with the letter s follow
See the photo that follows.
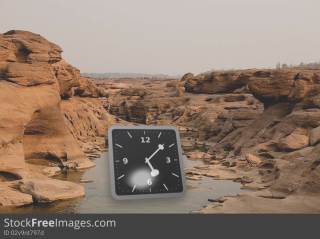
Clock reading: 5h08
